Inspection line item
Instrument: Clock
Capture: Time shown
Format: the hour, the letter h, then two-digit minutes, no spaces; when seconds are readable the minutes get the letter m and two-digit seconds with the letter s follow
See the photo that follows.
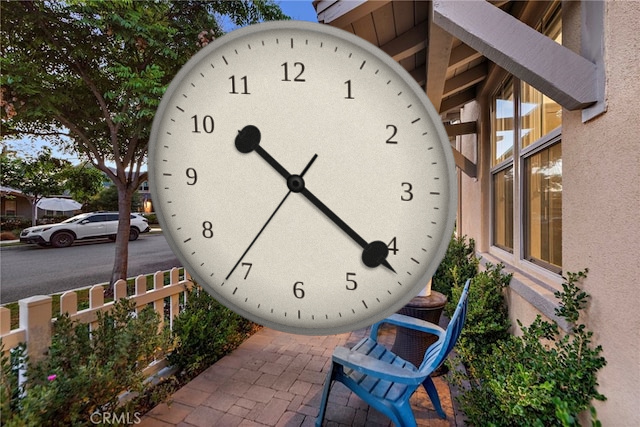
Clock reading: 10h21m36s
